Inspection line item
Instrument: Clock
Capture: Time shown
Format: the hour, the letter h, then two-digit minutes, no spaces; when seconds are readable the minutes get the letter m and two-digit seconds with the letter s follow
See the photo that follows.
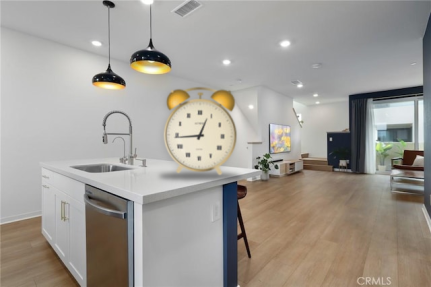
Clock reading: 12h44
